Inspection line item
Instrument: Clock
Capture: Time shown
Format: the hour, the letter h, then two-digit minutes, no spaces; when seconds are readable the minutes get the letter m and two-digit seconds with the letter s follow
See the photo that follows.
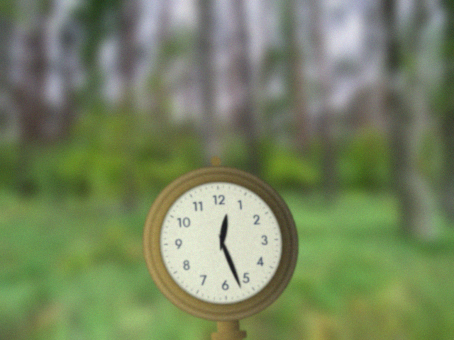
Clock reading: 12h27
